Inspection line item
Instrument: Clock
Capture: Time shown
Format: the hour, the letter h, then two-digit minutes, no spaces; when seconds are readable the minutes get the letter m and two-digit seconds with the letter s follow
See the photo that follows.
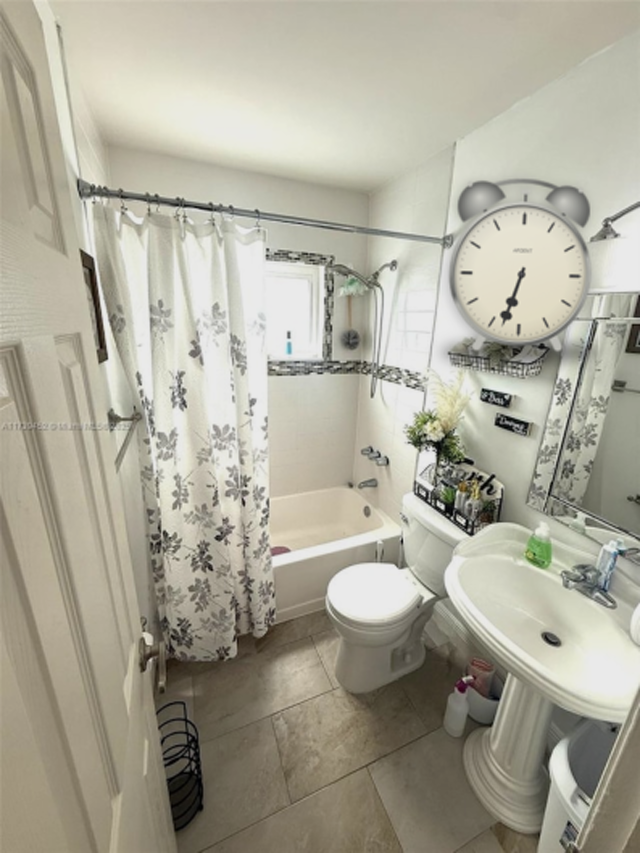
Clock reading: 6h33
